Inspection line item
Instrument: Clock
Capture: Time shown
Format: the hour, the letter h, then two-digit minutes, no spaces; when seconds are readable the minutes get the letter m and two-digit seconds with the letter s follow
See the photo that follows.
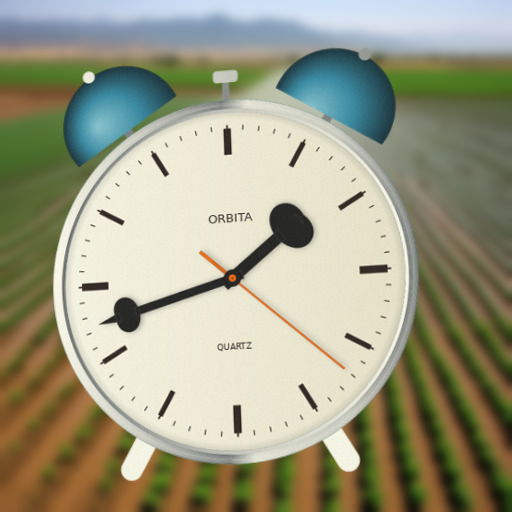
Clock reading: 1h42m22s
